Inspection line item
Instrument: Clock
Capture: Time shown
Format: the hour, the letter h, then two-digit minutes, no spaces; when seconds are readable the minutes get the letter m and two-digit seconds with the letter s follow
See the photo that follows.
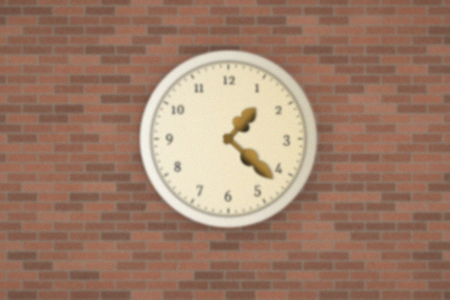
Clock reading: 1h22
